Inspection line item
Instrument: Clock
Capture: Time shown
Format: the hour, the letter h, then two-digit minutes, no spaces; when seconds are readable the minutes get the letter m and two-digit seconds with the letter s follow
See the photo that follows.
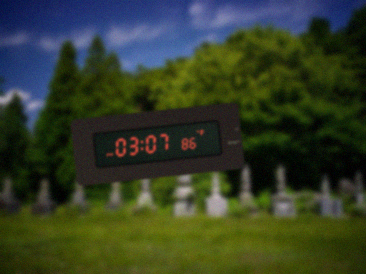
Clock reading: 3h07
